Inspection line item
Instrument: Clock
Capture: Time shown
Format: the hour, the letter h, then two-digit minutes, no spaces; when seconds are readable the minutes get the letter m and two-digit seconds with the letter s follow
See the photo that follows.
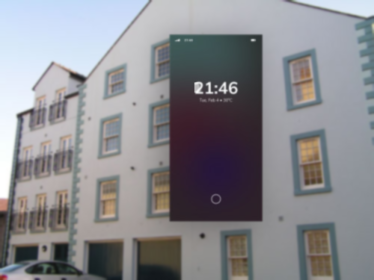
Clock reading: 21h46
